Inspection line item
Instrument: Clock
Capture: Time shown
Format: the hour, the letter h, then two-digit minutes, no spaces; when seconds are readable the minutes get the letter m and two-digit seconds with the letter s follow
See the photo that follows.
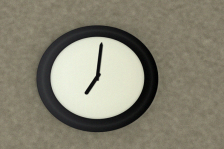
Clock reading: 7h01
